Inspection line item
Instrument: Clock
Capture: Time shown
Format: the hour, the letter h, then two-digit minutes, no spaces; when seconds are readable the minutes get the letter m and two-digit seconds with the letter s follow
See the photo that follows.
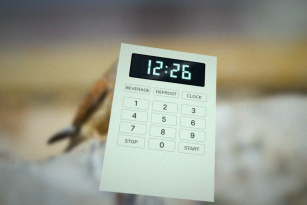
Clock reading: 12h26
